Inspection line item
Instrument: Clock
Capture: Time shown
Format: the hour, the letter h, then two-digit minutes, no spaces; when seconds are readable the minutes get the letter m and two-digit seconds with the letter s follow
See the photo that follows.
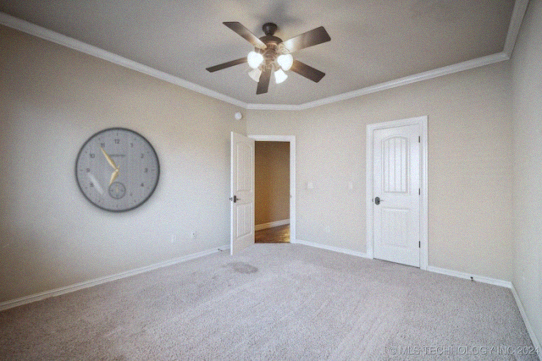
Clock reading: 6h54
